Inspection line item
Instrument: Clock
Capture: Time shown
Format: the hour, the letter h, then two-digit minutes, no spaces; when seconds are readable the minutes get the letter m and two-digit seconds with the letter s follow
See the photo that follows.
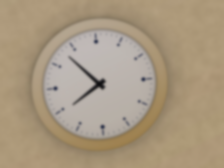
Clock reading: 7h53
